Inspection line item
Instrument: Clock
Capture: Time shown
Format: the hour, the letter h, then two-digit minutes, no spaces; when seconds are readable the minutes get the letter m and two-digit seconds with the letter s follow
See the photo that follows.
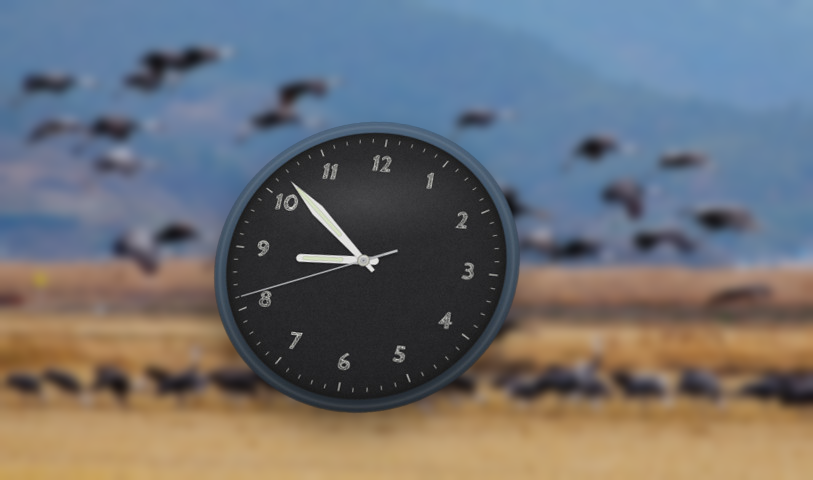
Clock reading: 8h51m41s
